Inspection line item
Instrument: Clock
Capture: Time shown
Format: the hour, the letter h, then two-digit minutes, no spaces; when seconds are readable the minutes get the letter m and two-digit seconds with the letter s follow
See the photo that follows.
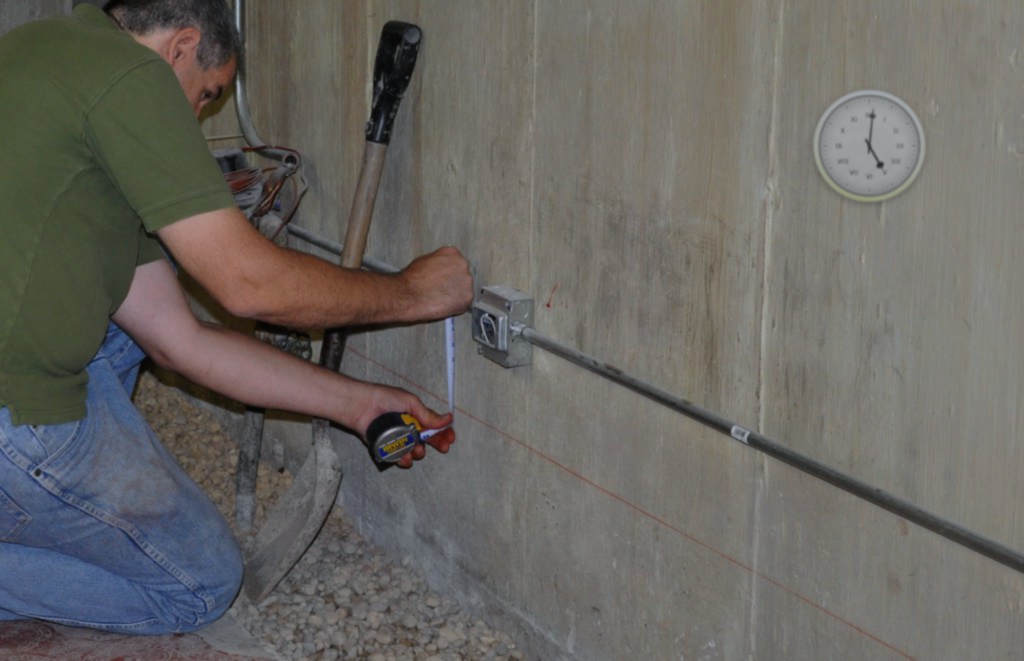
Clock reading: 5h01
